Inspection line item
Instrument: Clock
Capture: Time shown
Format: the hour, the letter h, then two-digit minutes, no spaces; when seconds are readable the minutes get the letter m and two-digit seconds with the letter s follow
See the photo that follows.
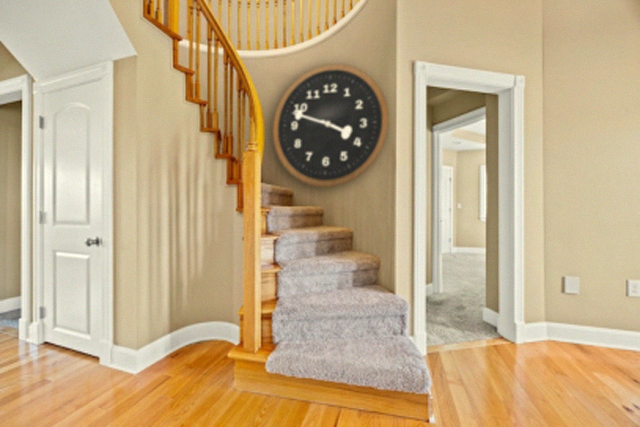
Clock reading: 3h48
